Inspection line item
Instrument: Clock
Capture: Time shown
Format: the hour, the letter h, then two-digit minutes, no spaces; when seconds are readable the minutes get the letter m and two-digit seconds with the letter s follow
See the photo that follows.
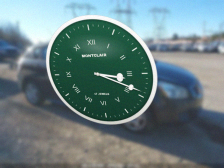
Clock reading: 3h19
